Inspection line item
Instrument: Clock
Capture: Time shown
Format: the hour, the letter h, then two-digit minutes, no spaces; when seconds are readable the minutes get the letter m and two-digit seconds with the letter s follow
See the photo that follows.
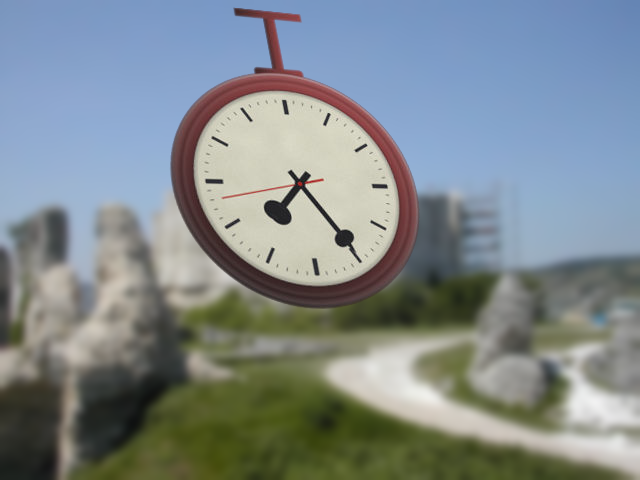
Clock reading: 7h24m43s
